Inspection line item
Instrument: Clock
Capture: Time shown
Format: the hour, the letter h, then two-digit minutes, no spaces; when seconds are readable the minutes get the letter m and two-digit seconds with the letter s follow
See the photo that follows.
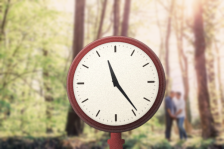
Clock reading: 11h24
